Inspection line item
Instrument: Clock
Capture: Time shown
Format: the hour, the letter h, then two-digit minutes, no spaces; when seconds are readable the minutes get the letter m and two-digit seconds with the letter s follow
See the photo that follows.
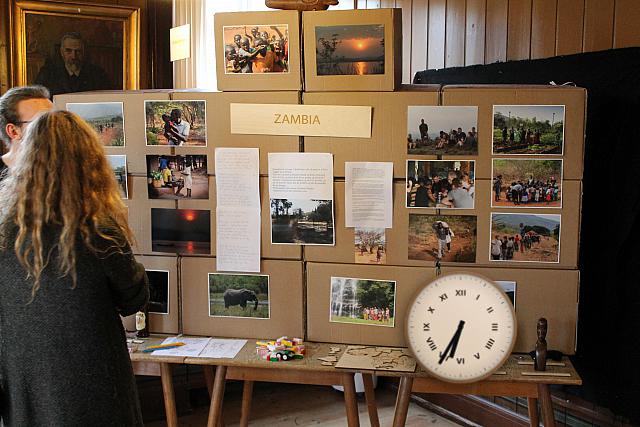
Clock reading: 6h35
